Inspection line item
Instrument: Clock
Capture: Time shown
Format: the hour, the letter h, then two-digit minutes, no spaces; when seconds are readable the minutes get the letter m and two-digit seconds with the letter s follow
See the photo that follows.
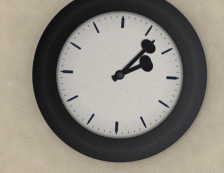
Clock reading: 2h07
